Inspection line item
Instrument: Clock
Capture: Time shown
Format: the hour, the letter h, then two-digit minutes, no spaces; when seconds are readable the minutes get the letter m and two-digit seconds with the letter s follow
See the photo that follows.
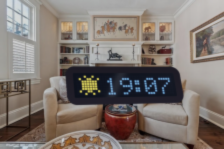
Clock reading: 19h07
